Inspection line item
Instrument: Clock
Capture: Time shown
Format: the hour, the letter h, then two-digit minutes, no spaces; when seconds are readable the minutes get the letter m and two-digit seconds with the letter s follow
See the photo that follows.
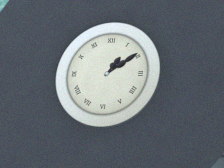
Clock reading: 1h09
